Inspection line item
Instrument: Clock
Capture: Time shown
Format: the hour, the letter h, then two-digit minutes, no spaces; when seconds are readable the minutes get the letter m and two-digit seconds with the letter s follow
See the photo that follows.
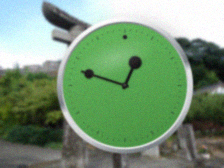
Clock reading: 12h48
